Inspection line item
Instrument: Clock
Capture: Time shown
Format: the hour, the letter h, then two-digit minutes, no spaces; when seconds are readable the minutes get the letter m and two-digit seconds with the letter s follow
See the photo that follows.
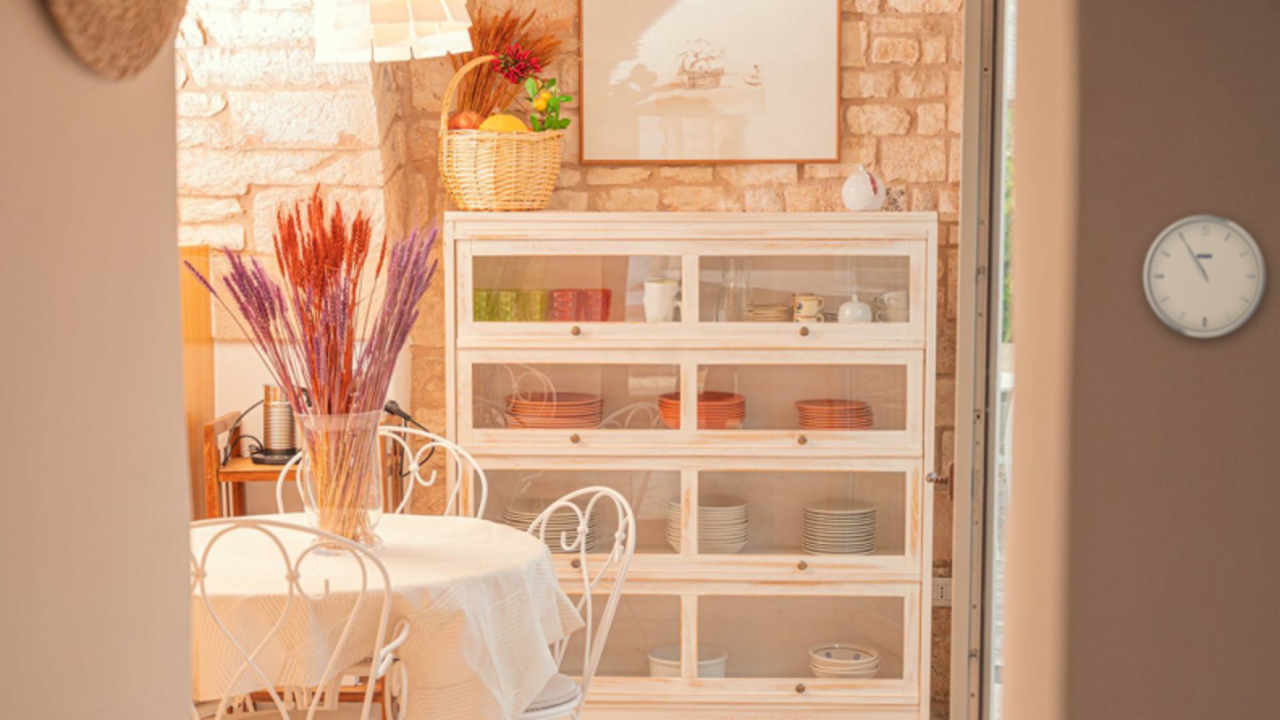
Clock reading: 10h55
